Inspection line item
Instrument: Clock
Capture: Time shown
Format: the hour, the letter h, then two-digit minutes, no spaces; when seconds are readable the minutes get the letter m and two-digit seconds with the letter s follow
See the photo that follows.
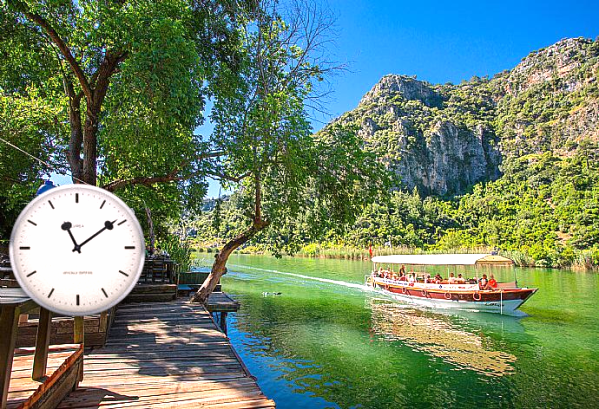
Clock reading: 11h09
